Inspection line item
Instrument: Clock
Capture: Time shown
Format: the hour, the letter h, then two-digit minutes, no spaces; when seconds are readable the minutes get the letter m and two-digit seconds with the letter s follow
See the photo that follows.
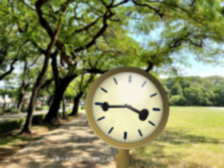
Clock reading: 3h44
